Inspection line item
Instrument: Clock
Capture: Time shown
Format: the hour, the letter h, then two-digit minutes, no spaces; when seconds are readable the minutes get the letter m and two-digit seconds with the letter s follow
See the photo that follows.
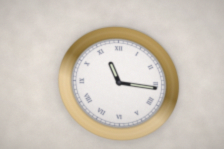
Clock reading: 11h16
